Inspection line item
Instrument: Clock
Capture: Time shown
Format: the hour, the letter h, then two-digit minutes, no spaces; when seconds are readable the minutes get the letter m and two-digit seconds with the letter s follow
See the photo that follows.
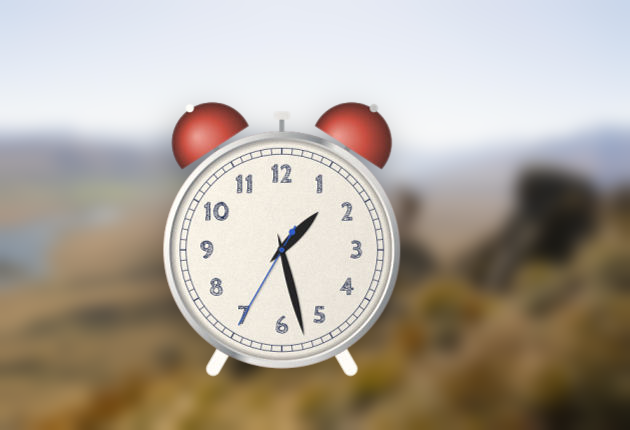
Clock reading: 1h27m35s
